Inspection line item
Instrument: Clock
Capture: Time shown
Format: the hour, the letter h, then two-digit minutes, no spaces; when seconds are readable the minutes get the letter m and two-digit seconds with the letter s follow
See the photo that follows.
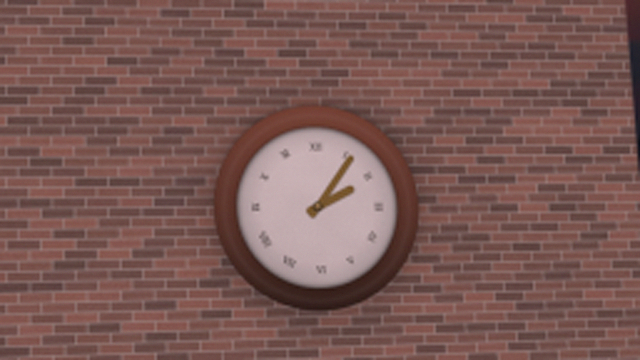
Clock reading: 2h06
